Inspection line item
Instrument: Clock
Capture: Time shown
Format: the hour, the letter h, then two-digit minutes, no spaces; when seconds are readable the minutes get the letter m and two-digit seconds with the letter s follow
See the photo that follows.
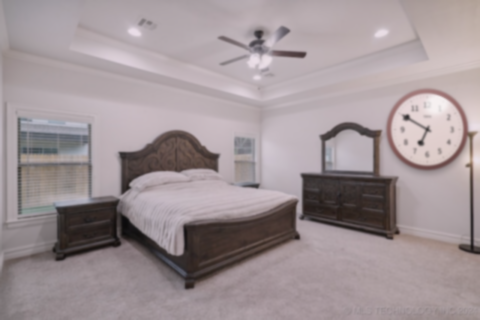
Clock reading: 6h50
